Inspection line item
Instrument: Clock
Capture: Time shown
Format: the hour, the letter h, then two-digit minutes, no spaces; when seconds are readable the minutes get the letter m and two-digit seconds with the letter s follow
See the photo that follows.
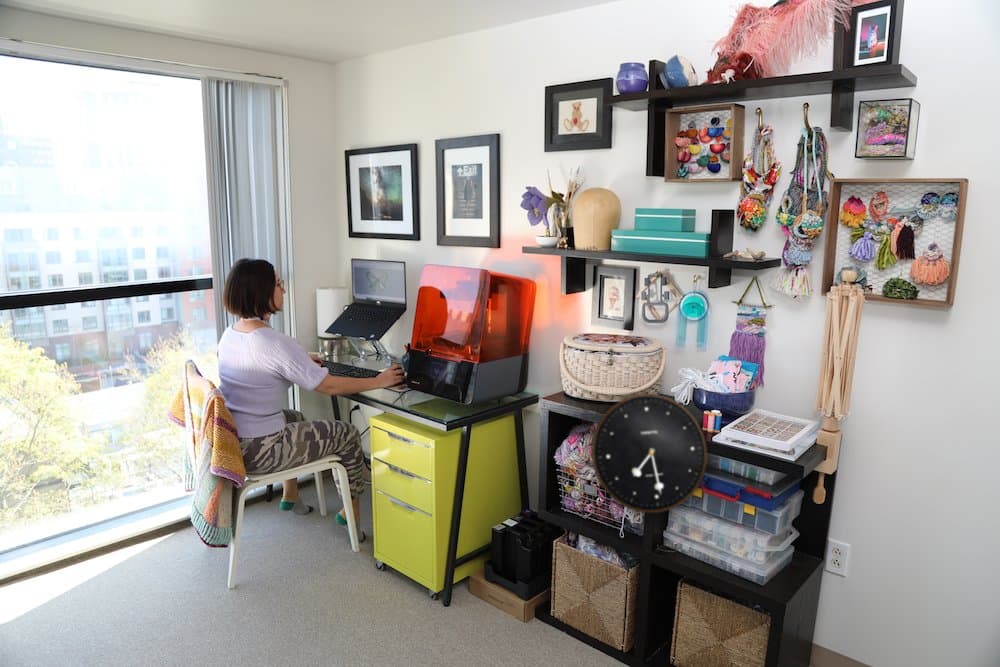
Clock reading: 7h29
